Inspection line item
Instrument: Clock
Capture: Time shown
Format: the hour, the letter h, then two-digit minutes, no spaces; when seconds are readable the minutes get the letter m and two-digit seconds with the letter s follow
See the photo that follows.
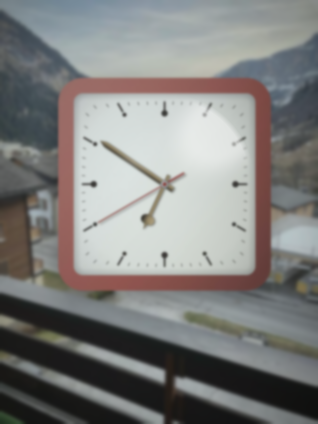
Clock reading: 6h50m40s
